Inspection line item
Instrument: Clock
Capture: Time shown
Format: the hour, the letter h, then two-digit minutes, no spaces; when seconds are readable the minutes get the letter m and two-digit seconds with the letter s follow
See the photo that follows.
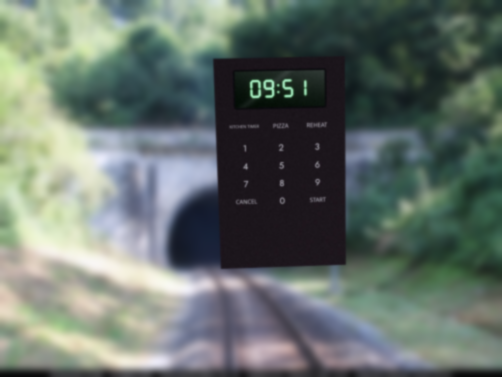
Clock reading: 9h51
